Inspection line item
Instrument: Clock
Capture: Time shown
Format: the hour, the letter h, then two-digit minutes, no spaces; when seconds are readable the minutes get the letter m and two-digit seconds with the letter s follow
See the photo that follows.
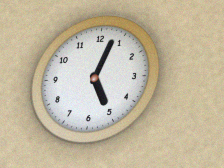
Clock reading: 5h03
